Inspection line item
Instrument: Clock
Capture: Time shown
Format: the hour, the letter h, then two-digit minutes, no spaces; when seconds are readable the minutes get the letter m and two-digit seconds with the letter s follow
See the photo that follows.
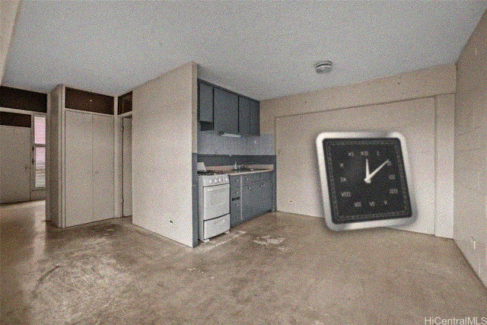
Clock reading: 12h09
